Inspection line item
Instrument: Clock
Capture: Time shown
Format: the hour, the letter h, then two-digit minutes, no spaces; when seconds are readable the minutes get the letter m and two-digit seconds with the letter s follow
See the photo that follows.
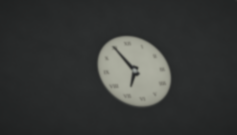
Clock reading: 6h55
